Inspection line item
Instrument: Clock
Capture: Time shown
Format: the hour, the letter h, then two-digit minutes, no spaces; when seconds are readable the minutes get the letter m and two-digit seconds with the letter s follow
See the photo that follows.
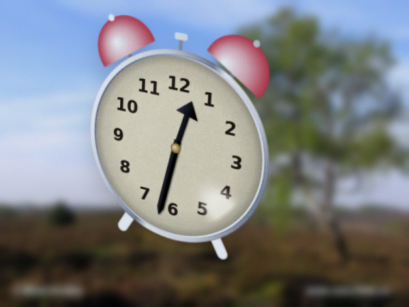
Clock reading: 12h32
